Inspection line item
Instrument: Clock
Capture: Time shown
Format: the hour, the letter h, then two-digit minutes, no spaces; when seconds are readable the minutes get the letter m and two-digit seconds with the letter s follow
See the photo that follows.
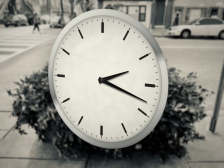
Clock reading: 2h18
